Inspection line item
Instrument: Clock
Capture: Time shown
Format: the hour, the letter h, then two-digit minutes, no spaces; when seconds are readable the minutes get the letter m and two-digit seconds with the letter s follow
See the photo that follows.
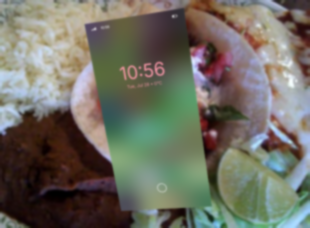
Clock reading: 10h56
